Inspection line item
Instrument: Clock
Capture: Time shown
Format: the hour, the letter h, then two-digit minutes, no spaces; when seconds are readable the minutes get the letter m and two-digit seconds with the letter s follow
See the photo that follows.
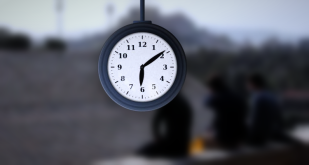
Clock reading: 6h09
